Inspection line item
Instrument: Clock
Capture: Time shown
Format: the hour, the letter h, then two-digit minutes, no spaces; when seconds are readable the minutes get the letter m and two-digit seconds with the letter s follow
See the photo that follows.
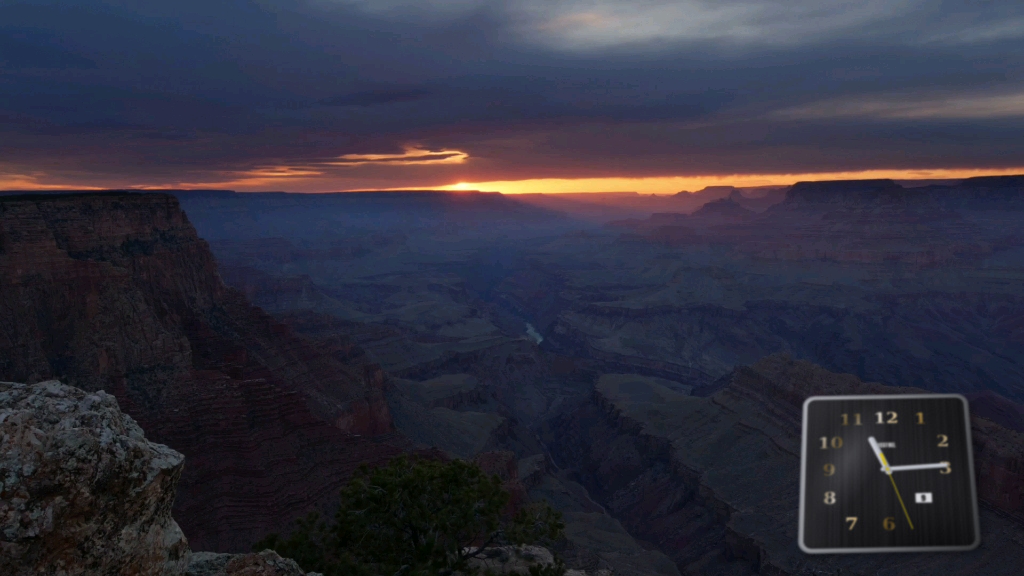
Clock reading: 11h14m27s
